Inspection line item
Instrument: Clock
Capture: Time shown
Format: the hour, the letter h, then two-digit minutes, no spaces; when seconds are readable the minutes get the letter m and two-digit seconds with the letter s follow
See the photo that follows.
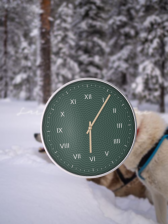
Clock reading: 6h06
